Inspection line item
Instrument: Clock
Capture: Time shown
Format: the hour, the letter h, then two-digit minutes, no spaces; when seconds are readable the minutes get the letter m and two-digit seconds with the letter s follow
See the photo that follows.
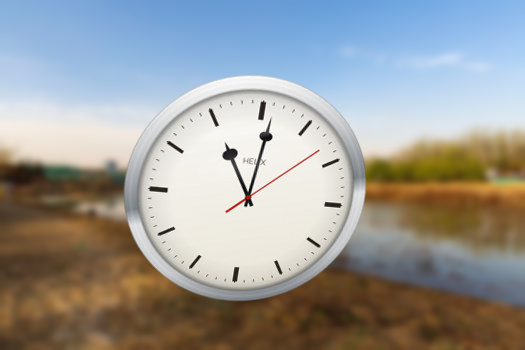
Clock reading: 11h01m08s
